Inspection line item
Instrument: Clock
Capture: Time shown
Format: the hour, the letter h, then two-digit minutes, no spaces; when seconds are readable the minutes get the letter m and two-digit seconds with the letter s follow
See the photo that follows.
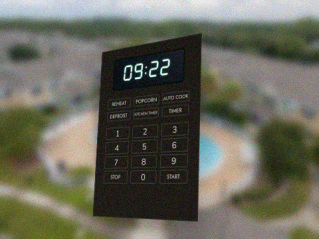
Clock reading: 9h22
